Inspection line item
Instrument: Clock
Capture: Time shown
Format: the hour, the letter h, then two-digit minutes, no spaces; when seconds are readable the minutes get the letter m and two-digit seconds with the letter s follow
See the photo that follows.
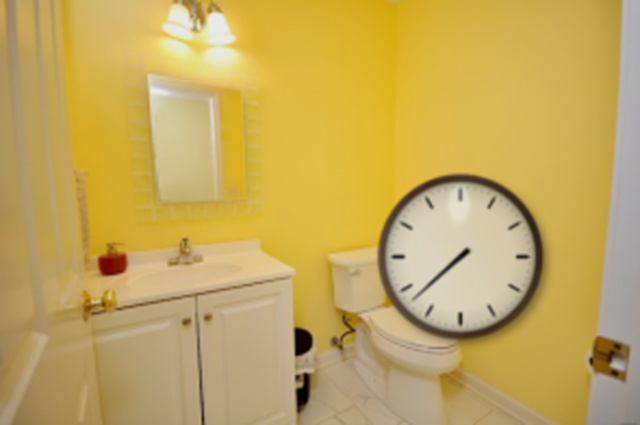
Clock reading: 7h38
